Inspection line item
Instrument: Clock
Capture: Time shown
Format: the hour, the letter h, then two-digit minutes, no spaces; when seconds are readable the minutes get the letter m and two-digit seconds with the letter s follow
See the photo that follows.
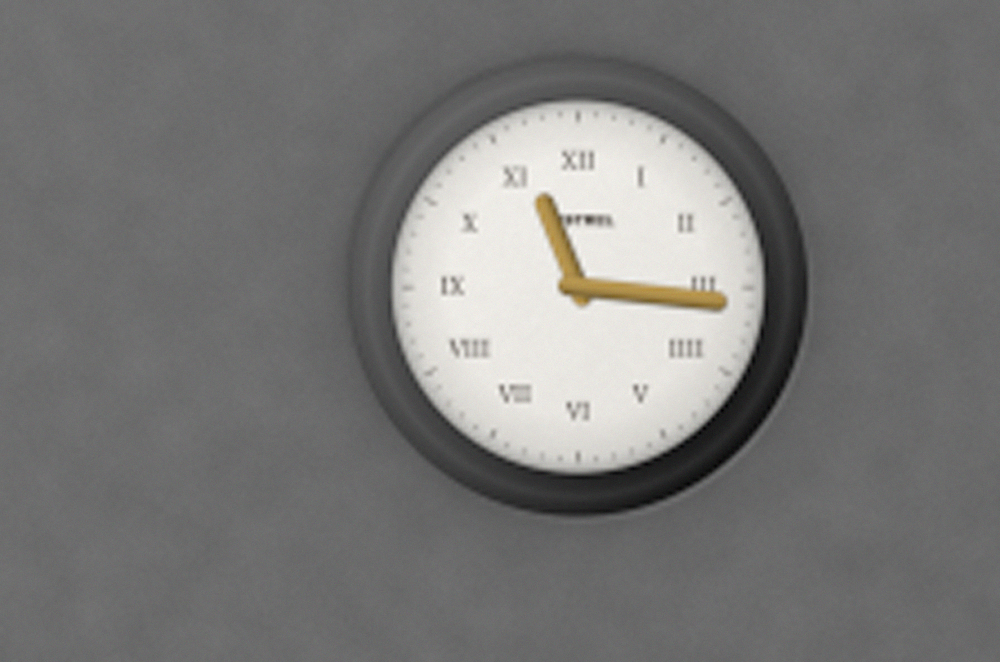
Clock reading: 11h16
